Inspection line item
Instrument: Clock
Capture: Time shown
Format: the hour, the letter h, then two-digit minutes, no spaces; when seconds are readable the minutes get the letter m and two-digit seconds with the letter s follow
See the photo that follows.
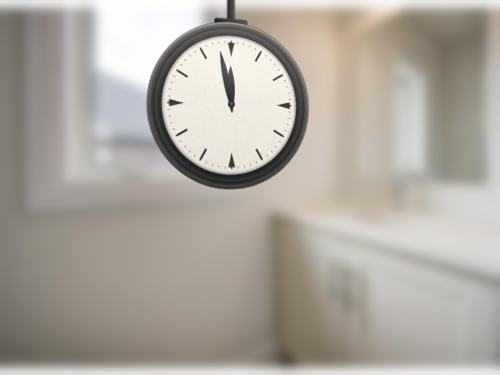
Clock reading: 11h58
